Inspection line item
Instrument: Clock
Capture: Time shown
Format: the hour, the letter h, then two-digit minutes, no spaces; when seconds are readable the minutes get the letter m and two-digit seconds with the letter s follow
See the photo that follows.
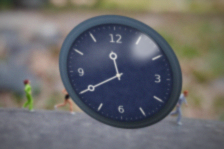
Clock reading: 11h40
